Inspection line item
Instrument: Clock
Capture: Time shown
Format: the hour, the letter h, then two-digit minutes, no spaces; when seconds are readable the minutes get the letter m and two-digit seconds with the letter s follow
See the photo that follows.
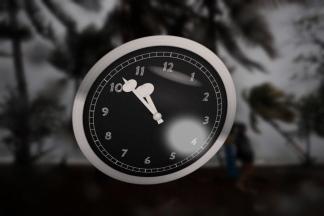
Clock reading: 10h52
